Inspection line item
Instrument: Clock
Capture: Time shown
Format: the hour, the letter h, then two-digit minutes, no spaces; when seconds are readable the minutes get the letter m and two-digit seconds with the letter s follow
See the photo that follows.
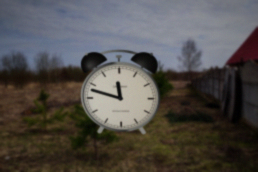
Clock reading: 11h48
